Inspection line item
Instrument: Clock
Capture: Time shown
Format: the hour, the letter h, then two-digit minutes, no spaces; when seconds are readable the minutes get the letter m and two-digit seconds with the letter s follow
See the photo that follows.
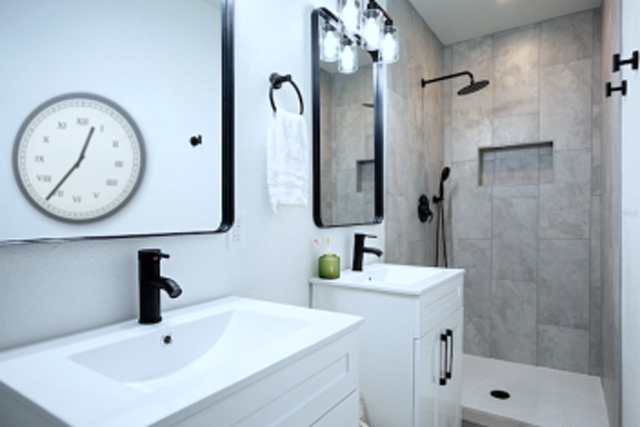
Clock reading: 12h36
